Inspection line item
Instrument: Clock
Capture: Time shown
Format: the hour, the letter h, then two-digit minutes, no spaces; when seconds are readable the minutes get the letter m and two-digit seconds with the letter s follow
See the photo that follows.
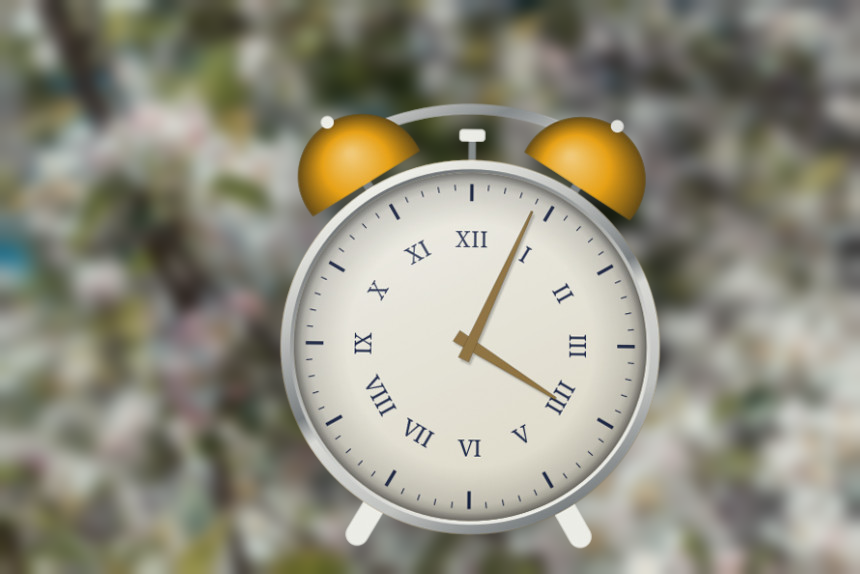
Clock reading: 4h04
